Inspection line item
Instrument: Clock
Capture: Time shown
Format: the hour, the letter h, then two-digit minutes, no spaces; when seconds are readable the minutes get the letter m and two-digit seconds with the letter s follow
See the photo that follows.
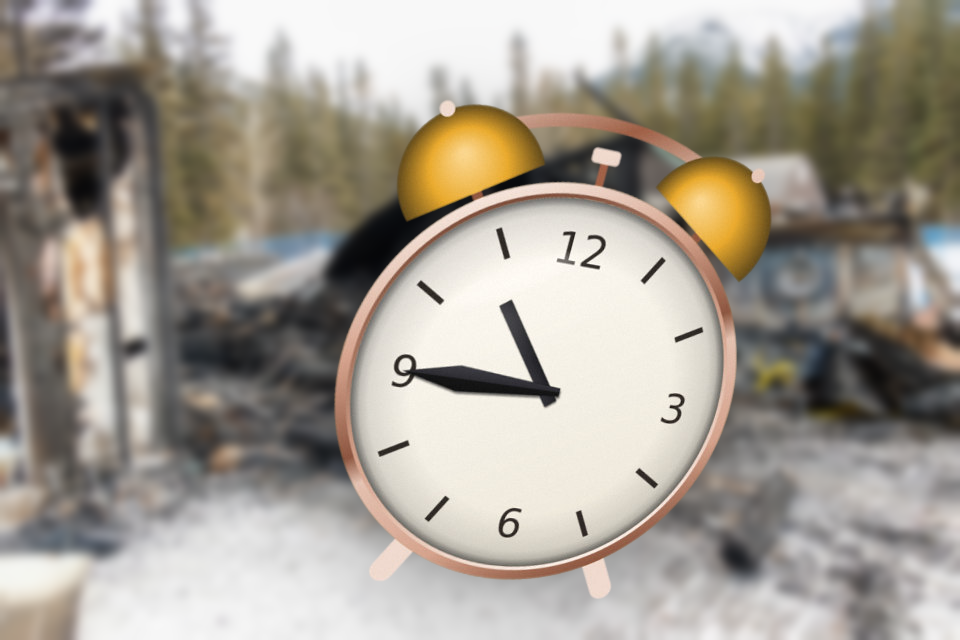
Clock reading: 10h45
